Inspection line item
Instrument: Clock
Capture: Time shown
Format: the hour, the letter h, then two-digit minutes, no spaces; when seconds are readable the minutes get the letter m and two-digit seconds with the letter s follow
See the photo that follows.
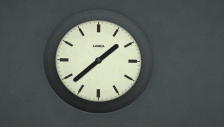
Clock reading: 1h38
